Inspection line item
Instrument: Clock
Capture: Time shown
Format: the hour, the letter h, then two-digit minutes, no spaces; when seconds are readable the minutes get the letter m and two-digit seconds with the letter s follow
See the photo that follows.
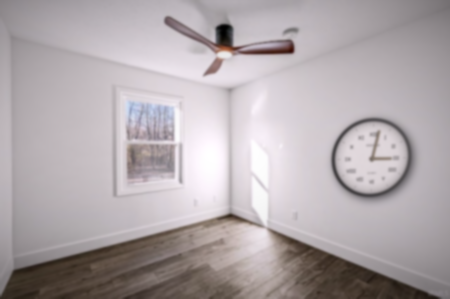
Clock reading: 3h02
